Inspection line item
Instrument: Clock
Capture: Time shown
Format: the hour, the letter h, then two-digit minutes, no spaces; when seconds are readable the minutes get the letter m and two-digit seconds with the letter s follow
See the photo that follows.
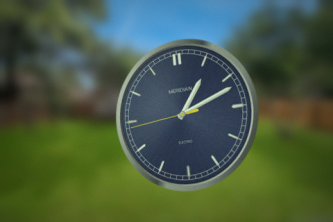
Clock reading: 1h11m44s
